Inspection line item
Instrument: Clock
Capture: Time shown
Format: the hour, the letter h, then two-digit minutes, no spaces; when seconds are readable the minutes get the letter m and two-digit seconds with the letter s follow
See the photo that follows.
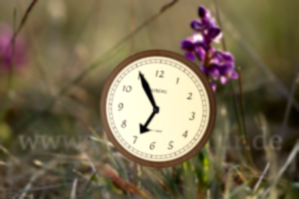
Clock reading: 6h55
